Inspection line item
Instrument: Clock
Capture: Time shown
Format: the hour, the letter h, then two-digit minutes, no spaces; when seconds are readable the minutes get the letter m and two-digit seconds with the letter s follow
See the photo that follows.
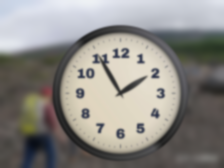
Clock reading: 1h55
